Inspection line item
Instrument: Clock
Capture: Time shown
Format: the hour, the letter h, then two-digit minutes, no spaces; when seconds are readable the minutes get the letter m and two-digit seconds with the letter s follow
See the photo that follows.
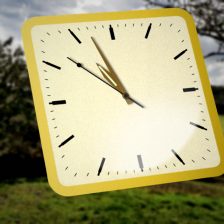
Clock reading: 10h56m52s
